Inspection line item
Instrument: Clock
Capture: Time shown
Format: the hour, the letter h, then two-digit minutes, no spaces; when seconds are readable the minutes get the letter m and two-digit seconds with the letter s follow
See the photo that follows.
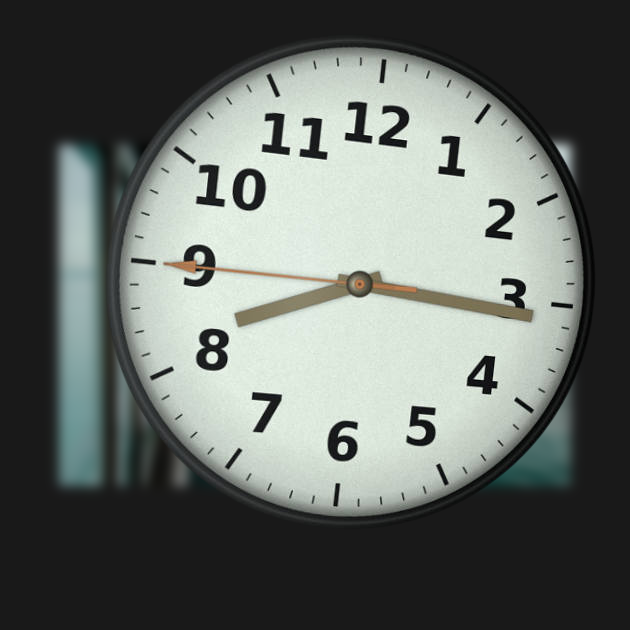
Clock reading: 8h15m45s
